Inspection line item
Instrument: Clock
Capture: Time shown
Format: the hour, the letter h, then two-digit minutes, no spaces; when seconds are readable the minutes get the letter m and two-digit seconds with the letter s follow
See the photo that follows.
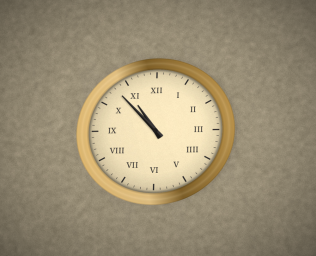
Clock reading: 10h53
